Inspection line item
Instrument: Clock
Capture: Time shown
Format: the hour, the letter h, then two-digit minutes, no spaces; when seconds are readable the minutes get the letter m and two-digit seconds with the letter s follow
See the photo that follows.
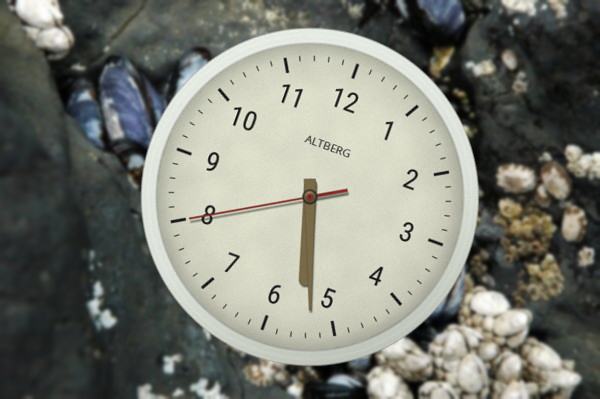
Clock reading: 5h26m40s
